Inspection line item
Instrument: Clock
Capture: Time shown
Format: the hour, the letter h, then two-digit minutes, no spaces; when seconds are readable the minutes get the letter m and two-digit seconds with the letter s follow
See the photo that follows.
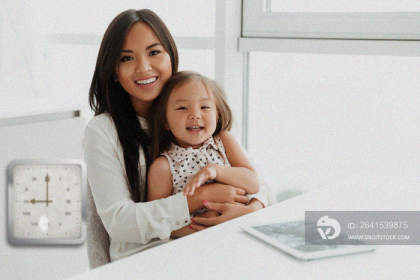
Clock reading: 9h00
